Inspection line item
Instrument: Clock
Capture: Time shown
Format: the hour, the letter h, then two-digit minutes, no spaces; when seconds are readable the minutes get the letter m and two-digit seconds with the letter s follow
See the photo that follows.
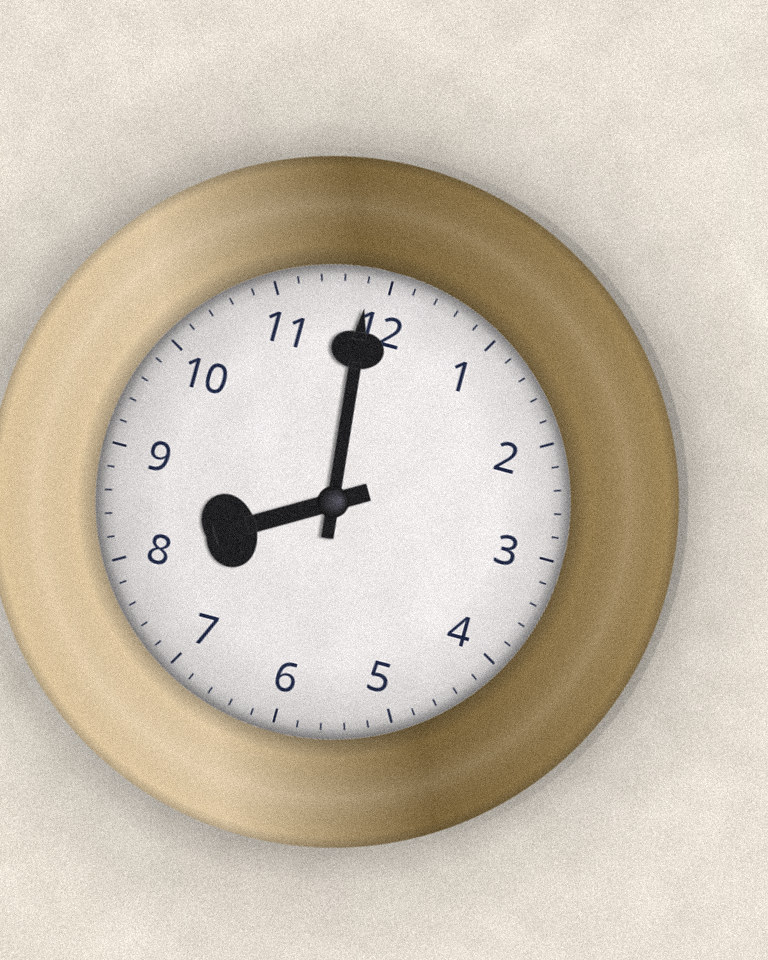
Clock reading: 7h59
